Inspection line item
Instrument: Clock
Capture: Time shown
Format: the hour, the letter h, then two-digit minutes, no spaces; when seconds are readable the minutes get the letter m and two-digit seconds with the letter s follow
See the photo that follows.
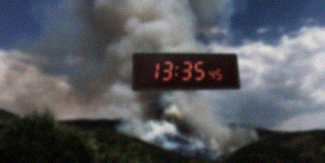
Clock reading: 13h35
